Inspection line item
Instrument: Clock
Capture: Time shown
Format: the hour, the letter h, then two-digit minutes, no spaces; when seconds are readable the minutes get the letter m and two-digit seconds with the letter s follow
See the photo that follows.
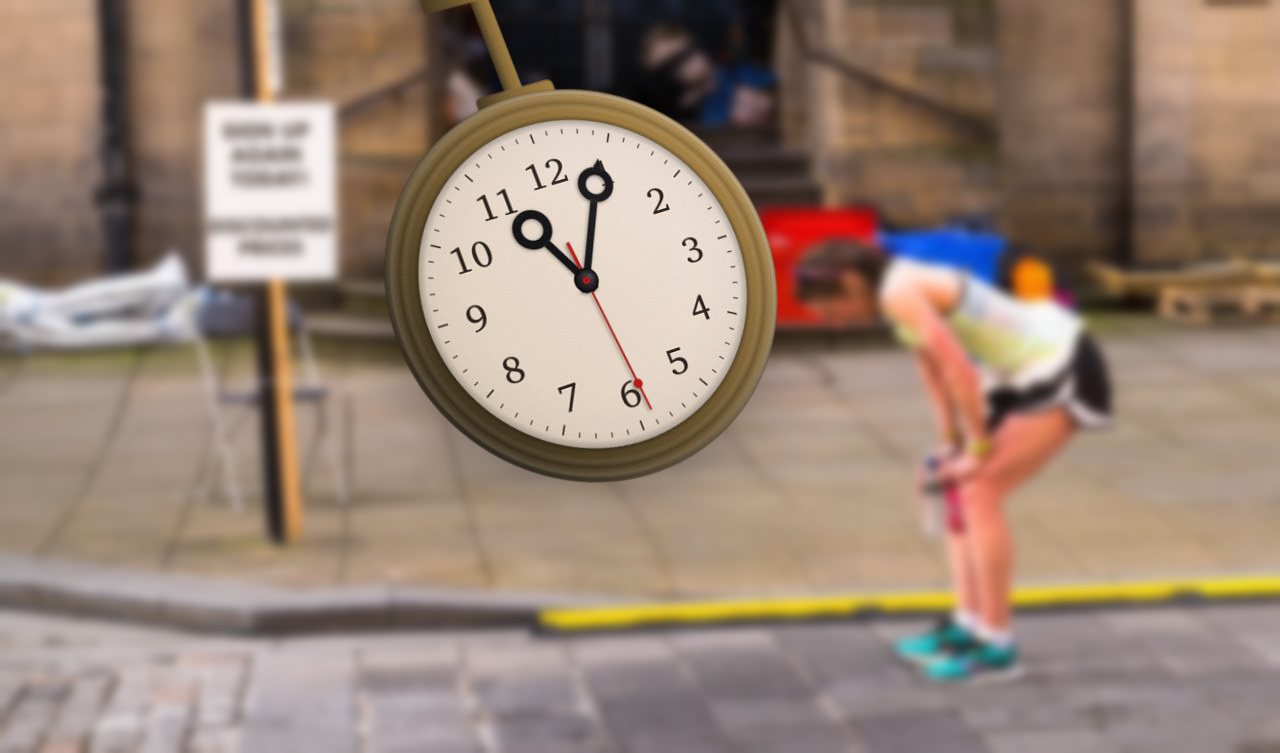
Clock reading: 11h04m29s
